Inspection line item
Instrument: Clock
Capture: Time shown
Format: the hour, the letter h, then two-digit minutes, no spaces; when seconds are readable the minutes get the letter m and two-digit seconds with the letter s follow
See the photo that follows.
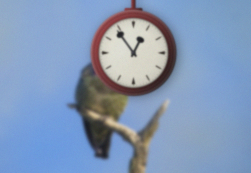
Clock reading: 12h54
